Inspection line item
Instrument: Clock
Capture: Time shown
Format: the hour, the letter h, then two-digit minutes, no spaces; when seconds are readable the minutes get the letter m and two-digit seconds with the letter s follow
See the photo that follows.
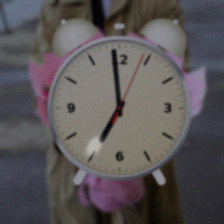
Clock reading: 6h59m04s
